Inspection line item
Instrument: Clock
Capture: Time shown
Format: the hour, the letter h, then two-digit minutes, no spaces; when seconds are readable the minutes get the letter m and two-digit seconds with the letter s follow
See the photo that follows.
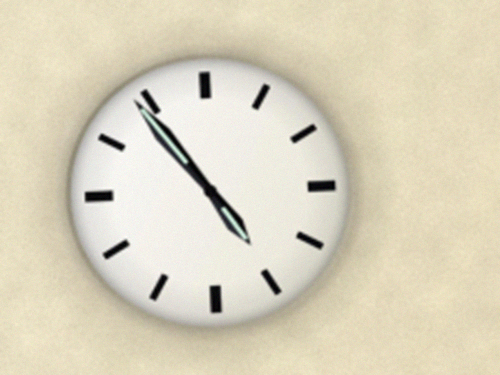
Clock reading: 4h54
